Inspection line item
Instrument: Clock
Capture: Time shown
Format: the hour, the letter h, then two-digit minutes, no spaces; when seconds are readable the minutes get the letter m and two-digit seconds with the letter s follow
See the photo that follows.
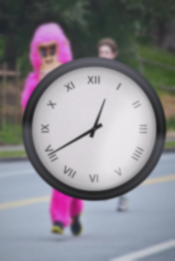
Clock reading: 12h40
